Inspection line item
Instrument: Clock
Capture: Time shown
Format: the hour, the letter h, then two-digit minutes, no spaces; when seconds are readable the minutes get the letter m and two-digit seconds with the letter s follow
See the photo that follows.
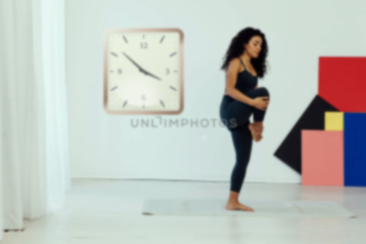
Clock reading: 3h52
